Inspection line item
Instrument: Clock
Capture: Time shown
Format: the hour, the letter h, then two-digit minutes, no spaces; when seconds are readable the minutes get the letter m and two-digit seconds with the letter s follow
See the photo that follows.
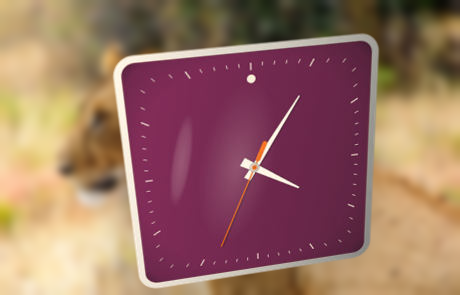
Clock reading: 4h05m34s
